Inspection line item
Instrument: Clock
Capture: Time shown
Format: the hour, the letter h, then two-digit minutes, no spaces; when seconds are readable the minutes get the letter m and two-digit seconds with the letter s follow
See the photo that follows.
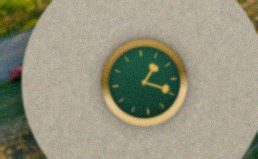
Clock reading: 1h19
